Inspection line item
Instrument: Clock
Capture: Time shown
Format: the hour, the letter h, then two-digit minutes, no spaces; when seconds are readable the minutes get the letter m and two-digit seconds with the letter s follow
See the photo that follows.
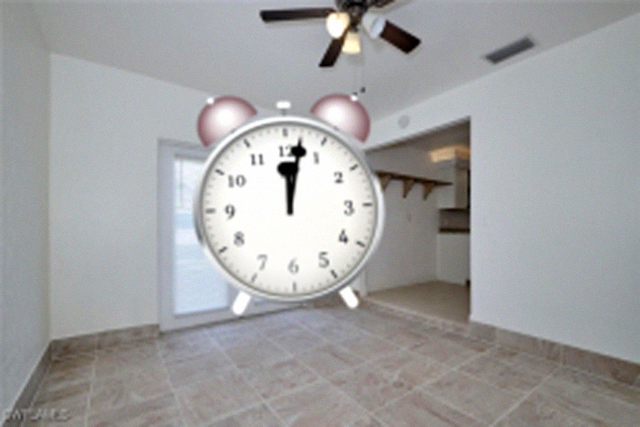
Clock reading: 12h02
